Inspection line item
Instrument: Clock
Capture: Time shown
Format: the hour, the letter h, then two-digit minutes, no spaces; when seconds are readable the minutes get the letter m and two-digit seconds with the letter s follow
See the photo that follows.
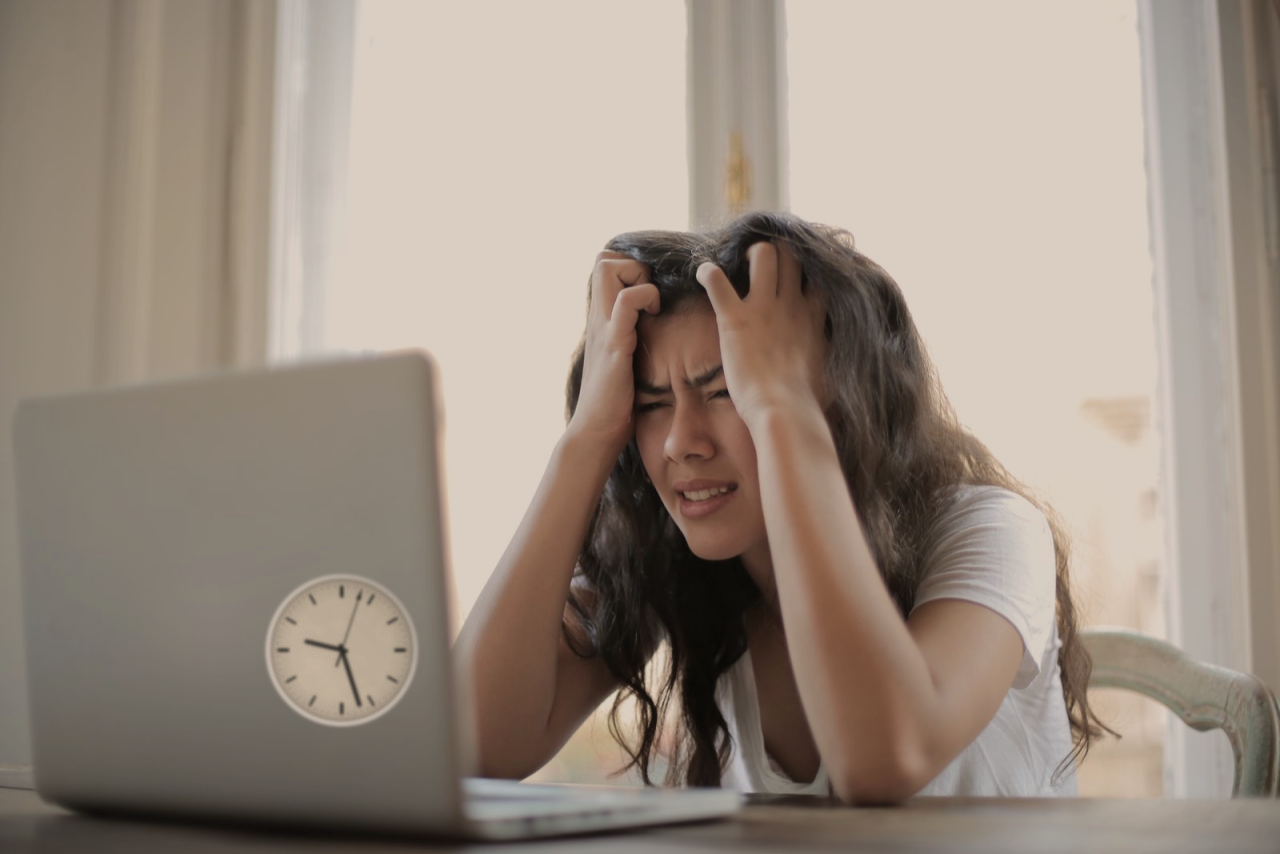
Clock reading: 9h27m03s
